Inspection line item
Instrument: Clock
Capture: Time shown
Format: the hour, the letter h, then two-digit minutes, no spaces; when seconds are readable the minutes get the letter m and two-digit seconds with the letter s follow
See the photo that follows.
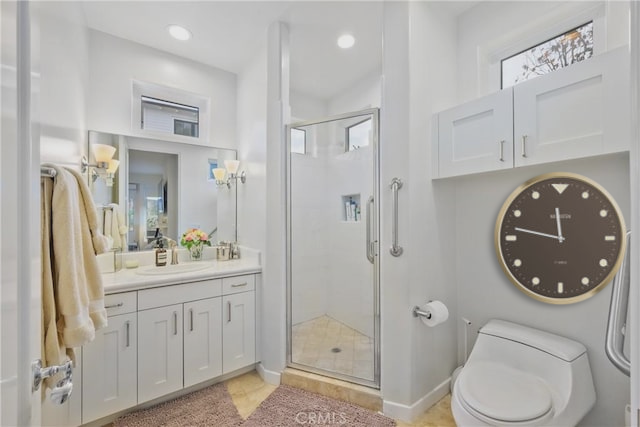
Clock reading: 11h47
